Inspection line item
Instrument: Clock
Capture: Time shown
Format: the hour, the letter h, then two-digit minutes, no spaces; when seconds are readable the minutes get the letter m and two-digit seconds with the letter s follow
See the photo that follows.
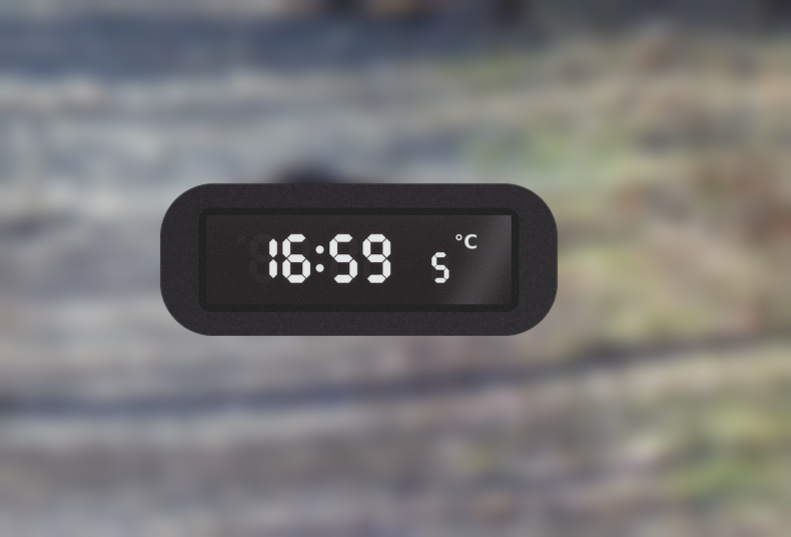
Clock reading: 16h59
